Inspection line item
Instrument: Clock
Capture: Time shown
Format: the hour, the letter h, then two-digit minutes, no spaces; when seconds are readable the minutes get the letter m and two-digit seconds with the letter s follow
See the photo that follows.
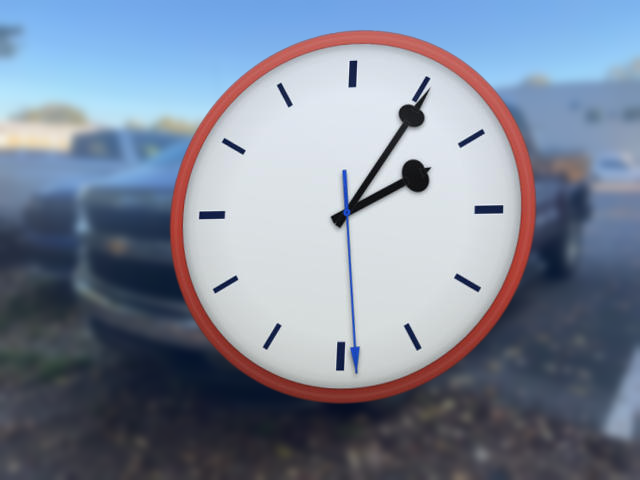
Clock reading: 2h05m29s
